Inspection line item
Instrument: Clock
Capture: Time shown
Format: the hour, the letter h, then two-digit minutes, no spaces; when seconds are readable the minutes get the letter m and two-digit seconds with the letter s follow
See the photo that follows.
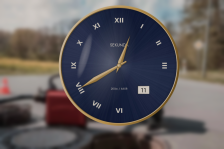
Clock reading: 12h40
